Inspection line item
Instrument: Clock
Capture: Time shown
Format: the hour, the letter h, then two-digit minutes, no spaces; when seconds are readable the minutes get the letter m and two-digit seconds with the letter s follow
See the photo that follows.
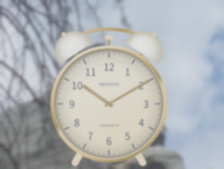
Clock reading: 10h10
